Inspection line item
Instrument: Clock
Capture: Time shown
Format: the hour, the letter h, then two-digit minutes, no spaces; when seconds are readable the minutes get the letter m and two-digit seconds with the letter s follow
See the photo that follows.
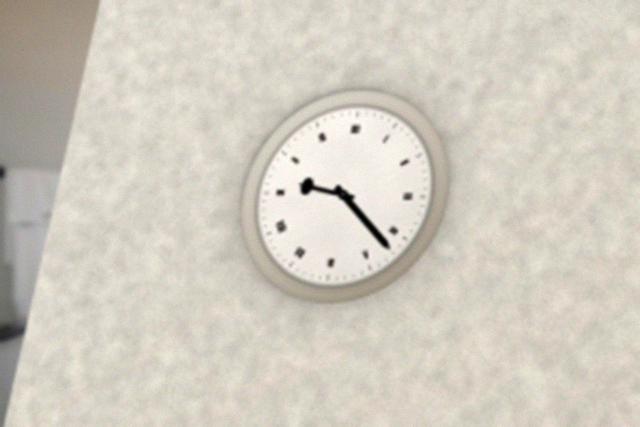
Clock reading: 9h22
